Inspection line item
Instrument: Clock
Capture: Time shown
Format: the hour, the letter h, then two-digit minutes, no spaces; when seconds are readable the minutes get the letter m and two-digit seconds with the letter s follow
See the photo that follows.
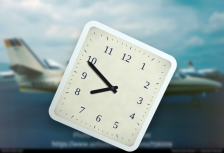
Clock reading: 7h49
